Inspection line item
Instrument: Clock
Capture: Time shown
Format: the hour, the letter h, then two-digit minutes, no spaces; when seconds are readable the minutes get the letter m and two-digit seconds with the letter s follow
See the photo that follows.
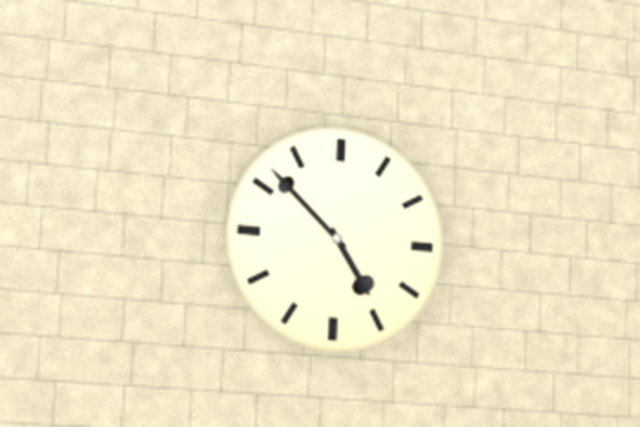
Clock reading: 4h52
